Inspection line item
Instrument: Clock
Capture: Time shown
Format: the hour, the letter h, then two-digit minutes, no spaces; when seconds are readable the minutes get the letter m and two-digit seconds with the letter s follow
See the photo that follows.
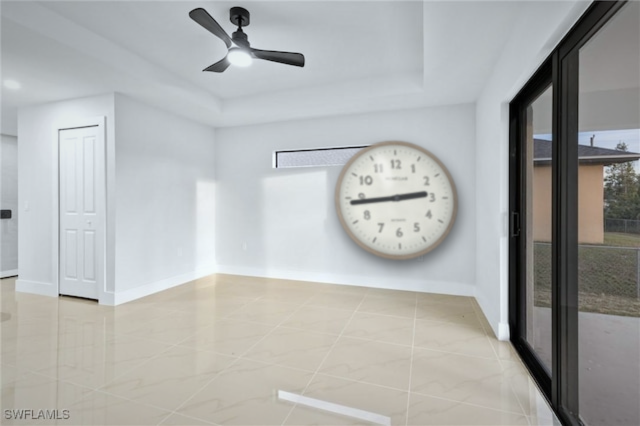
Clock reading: 2h44
